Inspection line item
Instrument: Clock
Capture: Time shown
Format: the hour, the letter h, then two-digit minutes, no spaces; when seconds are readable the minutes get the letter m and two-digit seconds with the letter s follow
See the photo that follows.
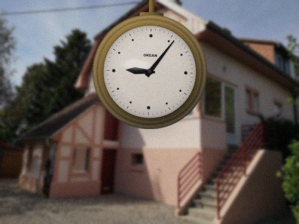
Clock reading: 9h06
